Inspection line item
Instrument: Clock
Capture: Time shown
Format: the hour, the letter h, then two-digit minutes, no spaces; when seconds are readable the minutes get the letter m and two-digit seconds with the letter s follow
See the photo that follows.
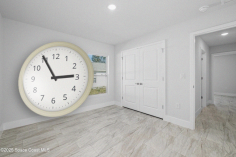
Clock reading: 2h55
